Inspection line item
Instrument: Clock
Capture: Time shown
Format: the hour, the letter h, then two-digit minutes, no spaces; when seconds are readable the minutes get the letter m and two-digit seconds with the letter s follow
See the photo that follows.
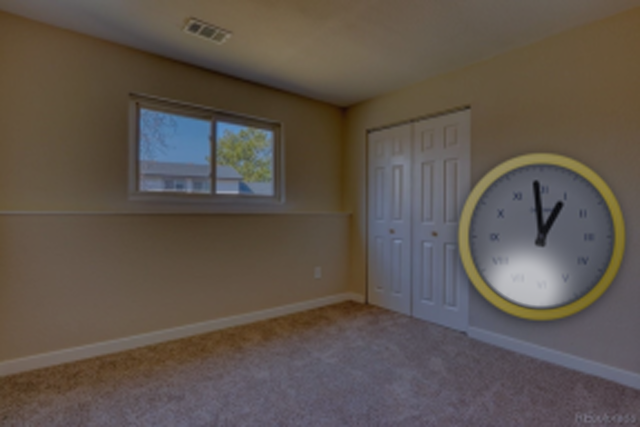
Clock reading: 12h59
